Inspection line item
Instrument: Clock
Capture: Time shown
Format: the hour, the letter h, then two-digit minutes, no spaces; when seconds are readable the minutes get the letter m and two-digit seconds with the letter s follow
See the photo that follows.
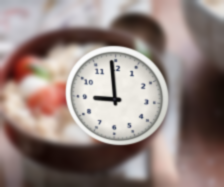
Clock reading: 8h59
